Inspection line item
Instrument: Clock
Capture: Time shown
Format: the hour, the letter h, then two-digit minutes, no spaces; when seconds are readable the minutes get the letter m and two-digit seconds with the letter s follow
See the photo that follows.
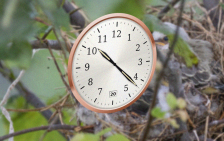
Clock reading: 10h22
